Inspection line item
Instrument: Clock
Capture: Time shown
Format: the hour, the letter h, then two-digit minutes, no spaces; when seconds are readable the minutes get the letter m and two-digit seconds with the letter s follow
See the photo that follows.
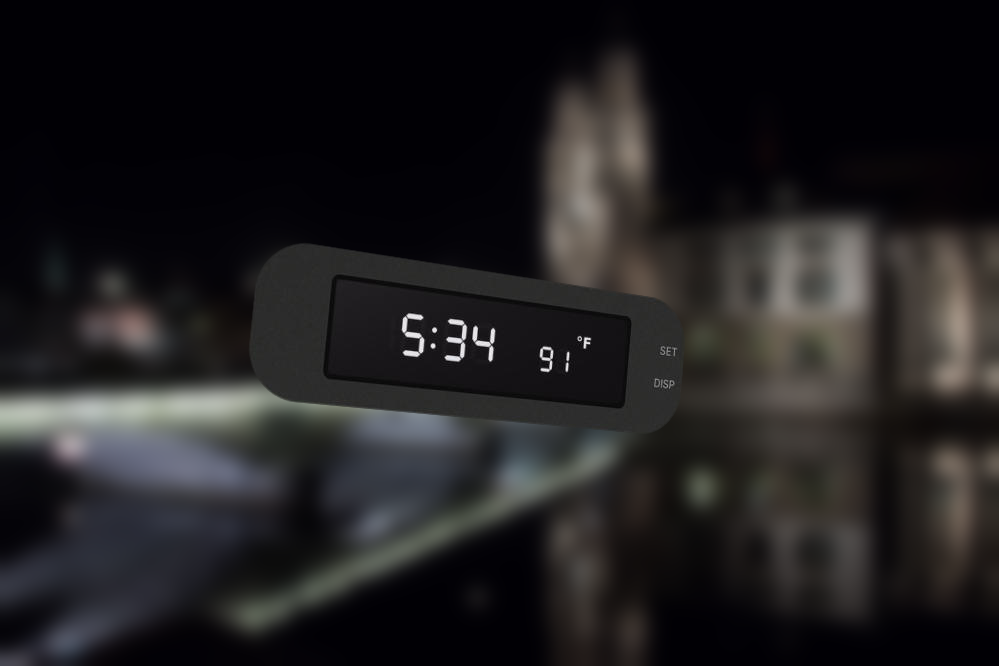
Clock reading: 5h34
